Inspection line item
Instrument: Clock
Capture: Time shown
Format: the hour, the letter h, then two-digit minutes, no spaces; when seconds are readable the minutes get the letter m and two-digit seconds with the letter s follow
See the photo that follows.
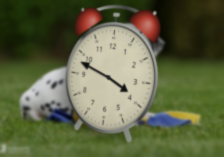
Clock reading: 3h48
